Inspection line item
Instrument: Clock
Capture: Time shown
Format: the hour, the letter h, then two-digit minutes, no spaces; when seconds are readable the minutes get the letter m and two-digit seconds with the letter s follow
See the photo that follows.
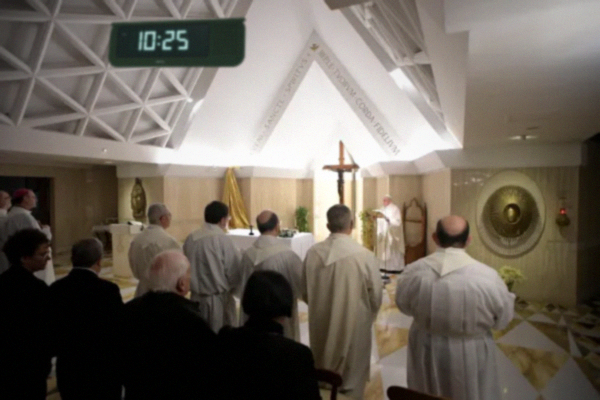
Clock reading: 10h25
